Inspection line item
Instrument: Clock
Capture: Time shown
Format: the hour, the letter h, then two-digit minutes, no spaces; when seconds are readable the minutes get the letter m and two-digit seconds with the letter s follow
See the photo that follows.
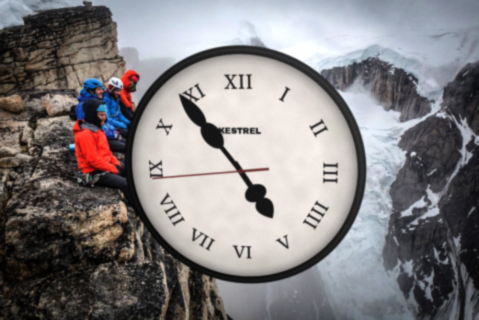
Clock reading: 4h53m44s
